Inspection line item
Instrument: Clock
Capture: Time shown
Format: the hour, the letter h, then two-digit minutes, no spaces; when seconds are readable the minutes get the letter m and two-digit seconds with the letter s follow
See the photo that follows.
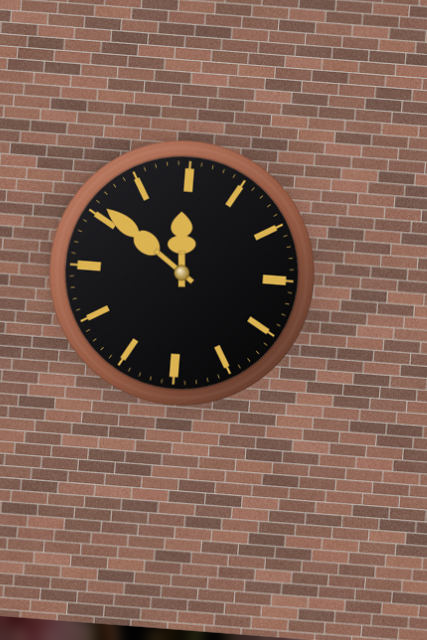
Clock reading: 11h51
